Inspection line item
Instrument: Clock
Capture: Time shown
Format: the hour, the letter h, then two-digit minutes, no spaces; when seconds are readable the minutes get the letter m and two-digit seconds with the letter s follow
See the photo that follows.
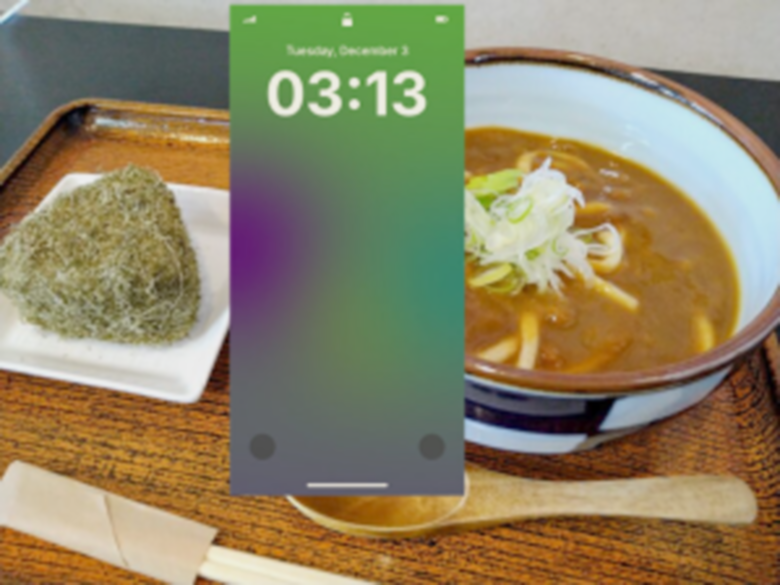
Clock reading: 3h13
